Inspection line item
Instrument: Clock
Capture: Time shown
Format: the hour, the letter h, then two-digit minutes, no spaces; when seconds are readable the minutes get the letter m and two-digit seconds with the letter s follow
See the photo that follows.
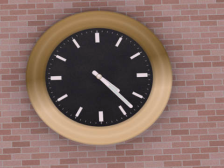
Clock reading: 4h23
